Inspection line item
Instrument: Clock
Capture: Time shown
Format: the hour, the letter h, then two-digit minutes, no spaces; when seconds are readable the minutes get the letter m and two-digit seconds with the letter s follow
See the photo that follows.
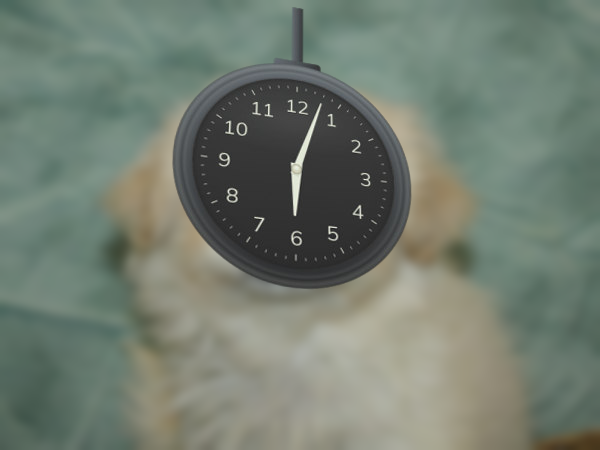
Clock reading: 6h03
